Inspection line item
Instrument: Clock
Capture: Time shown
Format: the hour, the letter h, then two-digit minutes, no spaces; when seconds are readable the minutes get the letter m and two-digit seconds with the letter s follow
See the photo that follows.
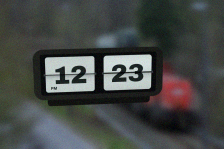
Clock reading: 12h23
